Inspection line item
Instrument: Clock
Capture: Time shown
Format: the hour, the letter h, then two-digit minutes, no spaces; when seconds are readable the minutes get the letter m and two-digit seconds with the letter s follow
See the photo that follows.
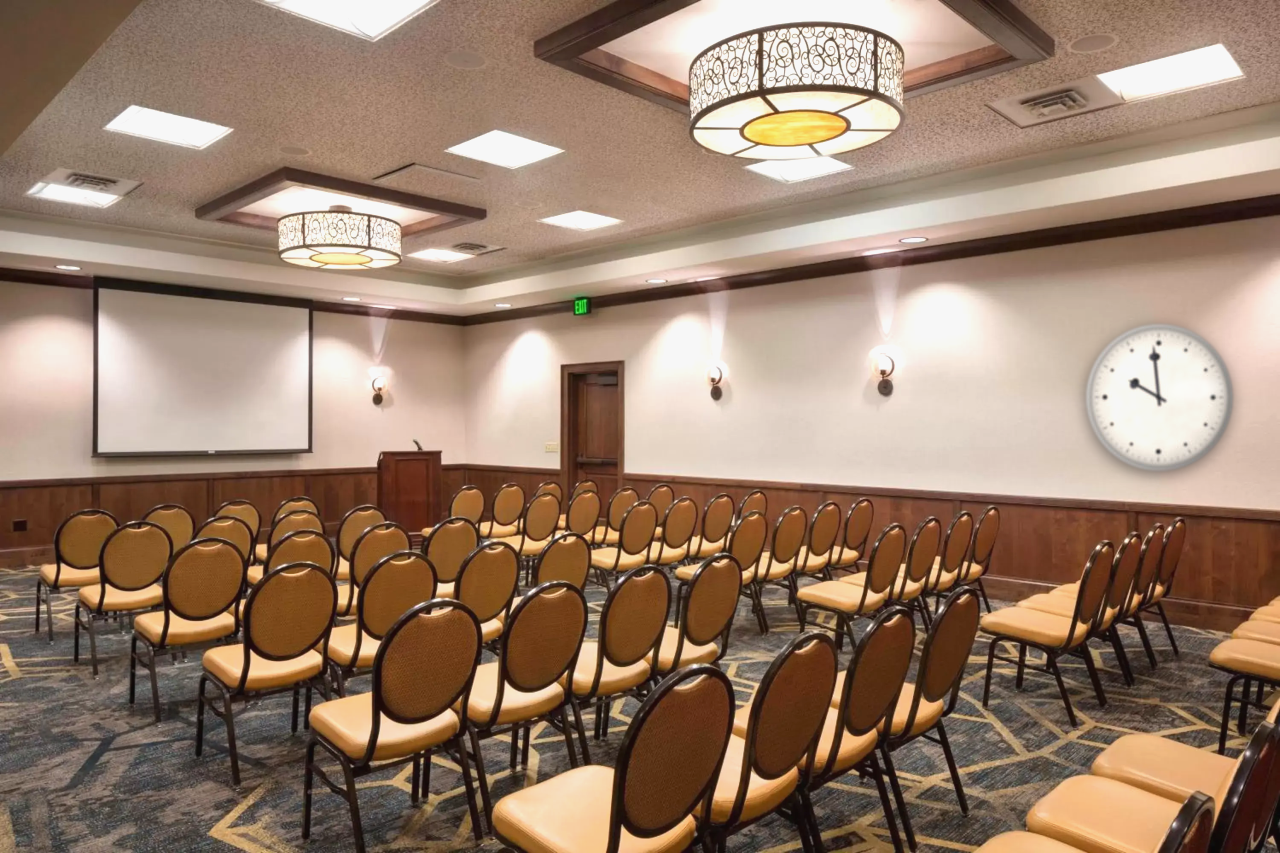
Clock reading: 9h59
